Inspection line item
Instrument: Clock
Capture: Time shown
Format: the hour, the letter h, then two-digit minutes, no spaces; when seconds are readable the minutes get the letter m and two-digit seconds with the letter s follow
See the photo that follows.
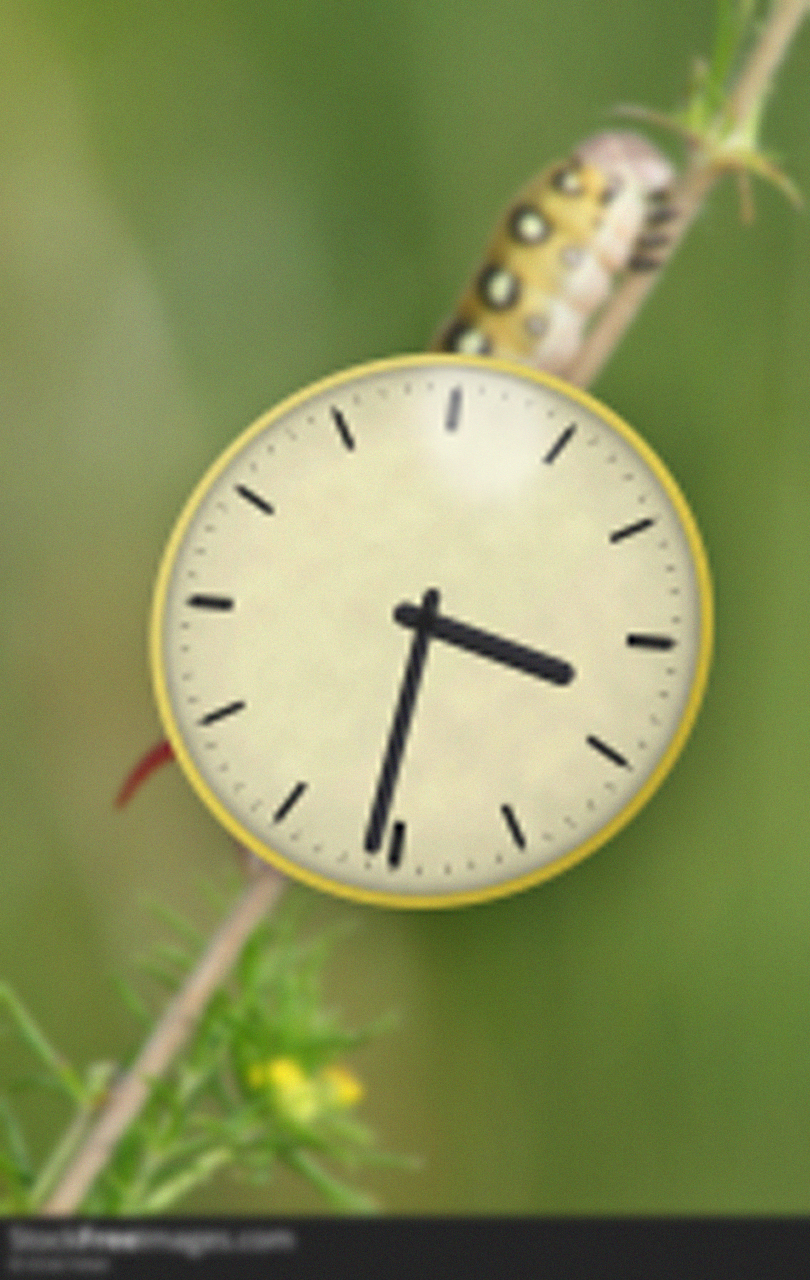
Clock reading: 3h31
